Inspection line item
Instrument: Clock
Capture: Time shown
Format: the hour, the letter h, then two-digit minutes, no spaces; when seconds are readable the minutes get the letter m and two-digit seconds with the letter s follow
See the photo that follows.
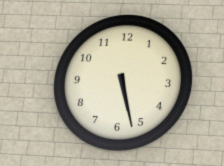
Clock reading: 5h27
